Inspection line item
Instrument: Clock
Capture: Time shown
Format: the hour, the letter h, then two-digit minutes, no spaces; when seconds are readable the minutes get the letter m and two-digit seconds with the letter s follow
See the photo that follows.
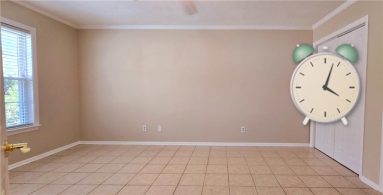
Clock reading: 4h03
